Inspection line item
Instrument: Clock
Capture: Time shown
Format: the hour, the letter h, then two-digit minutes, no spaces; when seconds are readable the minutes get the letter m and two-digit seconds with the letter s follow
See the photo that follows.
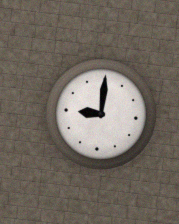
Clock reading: 9h00
